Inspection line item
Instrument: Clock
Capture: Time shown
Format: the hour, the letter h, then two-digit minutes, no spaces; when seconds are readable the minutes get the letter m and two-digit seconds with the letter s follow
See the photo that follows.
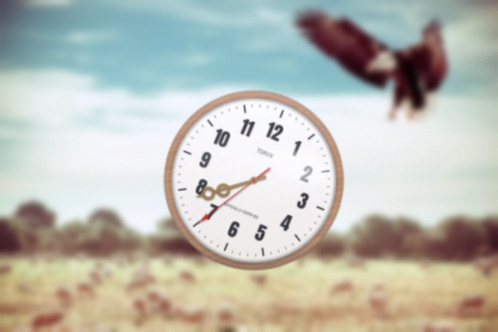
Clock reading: 7h38m35s
